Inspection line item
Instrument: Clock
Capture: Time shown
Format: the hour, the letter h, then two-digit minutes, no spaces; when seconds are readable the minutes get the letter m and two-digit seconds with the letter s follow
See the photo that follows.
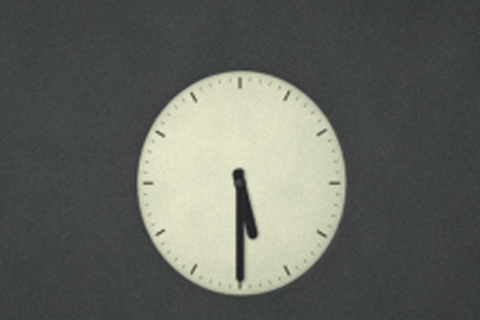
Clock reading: 5h30
